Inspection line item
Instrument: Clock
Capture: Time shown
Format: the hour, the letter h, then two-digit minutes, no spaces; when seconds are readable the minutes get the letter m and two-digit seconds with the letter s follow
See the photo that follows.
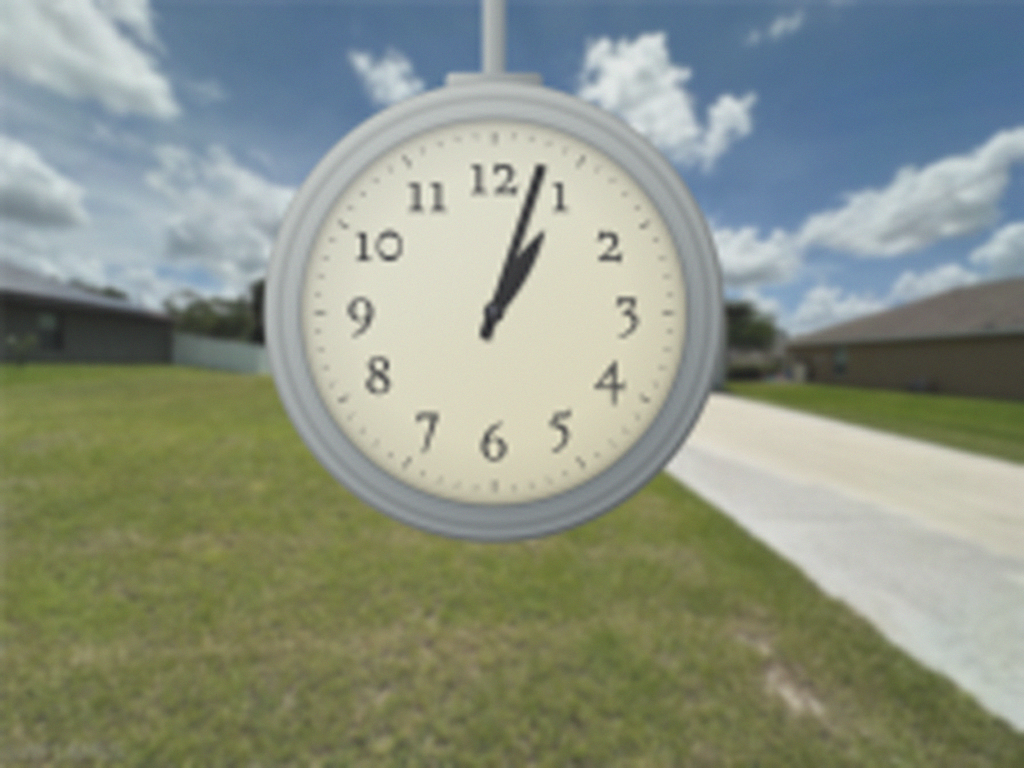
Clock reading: 1h03
